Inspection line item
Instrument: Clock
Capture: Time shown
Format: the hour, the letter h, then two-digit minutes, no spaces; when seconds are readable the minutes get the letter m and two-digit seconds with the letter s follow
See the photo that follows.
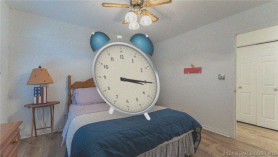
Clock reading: 3h15
